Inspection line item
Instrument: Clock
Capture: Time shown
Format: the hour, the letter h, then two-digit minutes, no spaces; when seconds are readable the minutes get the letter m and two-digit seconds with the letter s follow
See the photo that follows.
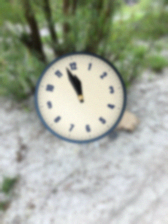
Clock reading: 11h58
